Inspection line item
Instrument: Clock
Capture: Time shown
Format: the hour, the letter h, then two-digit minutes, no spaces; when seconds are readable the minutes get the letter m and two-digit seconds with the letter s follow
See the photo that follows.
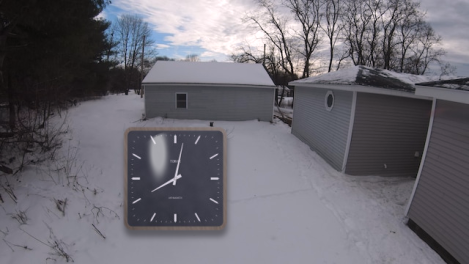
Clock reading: 8h02
